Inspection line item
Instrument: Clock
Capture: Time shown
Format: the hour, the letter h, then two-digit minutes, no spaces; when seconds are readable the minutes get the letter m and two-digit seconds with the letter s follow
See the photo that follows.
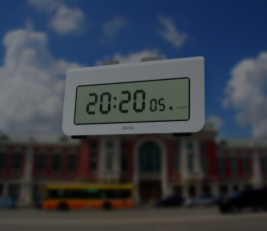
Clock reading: 20h20m05s
